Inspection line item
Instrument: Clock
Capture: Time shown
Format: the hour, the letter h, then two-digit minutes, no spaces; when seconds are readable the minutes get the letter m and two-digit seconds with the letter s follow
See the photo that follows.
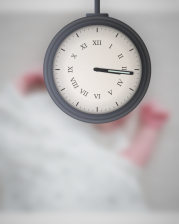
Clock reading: 3h16
